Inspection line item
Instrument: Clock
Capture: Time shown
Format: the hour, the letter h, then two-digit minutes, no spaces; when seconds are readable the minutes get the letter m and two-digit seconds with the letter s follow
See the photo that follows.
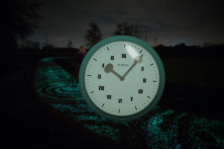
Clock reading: 10h06
